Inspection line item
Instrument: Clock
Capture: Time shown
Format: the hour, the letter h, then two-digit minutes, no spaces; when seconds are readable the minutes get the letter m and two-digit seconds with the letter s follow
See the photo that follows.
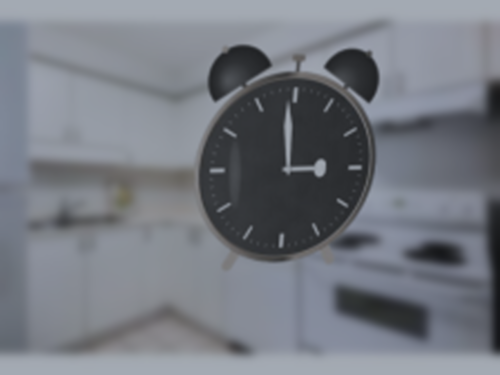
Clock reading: 2h59
